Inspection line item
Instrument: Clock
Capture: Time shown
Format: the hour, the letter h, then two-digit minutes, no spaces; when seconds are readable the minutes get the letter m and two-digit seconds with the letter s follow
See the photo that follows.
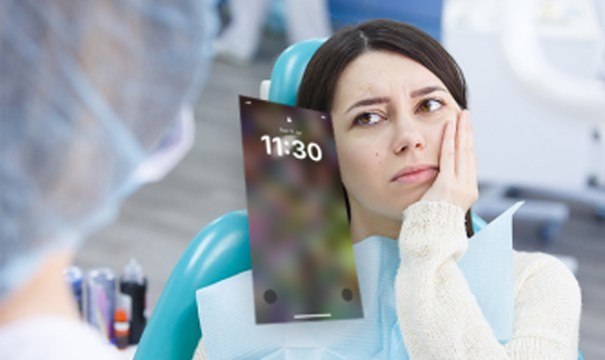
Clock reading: 11h30
